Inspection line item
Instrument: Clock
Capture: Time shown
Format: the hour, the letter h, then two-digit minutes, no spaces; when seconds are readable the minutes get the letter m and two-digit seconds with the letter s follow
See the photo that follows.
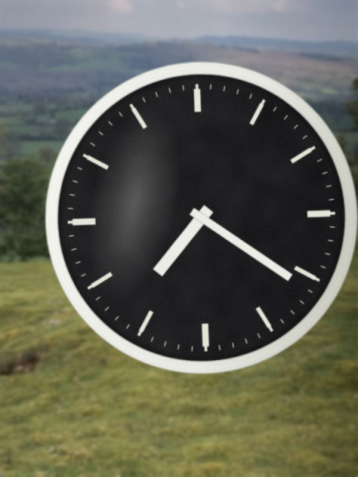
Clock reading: 7h21
